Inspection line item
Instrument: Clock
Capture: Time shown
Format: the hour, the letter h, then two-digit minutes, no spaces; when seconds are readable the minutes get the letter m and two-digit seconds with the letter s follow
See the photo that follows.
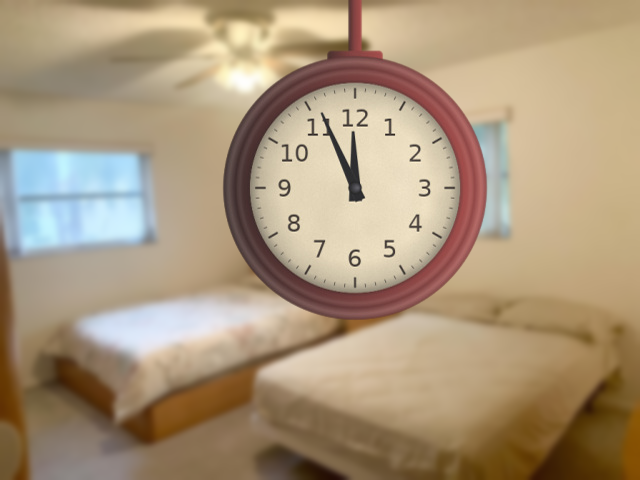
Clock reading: 11h56
